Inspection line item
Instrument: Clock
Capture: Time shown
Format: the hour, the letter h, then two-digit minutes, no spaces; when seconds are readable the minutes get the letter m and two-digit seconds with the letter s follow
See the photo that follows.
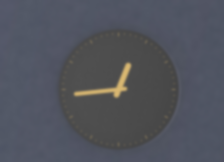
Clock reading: 12h44
